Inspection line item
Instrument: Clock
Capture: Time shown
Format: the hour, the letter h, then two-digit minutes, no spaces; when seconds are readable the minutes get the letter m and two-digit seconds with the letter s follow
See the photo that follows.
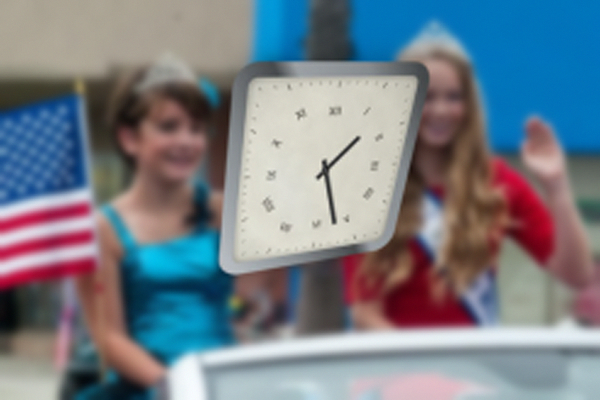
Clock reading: 1h27
